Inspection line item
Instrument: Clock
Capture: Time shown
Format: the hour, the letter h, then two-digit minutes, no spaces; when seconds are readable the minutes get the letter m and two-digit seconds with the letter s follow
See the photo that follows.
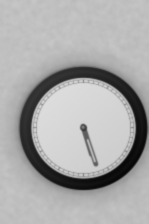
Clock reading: 5h27
